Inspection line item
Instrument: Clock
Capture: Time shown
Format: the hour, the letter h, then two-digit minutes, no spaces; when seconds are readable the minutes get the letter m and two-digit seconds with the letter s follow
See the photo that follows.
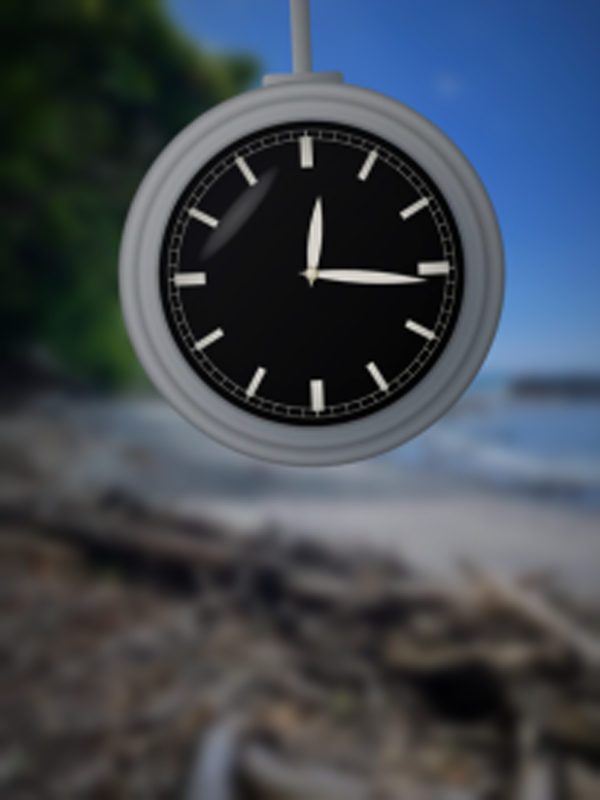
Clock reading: 12h16
